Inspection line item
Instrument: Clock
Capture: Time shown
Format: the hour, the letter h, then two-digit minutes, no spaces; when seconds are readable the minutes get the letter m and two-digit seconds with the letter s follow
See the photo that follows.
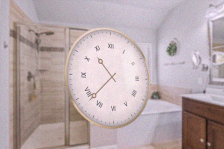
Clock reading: 10h38
